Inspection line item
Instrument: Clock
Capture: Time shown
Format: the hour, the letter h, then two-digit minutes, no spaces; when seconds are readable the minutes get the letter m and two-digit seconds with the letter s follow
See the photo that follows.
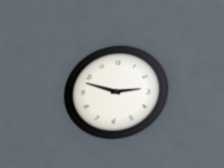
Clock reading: 2h48
